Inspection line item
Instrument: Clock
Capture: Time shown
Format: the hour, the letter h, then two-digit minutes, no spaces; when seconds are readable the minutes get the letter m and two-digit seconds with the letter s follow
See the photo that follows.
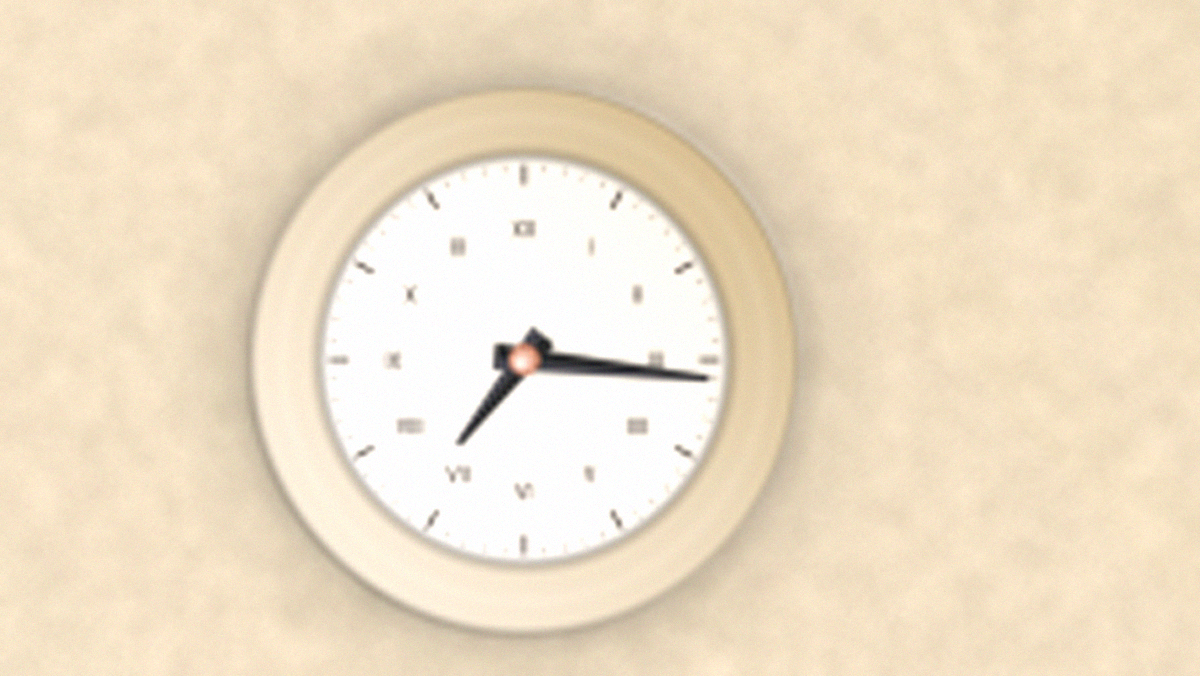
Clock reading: 7h16
